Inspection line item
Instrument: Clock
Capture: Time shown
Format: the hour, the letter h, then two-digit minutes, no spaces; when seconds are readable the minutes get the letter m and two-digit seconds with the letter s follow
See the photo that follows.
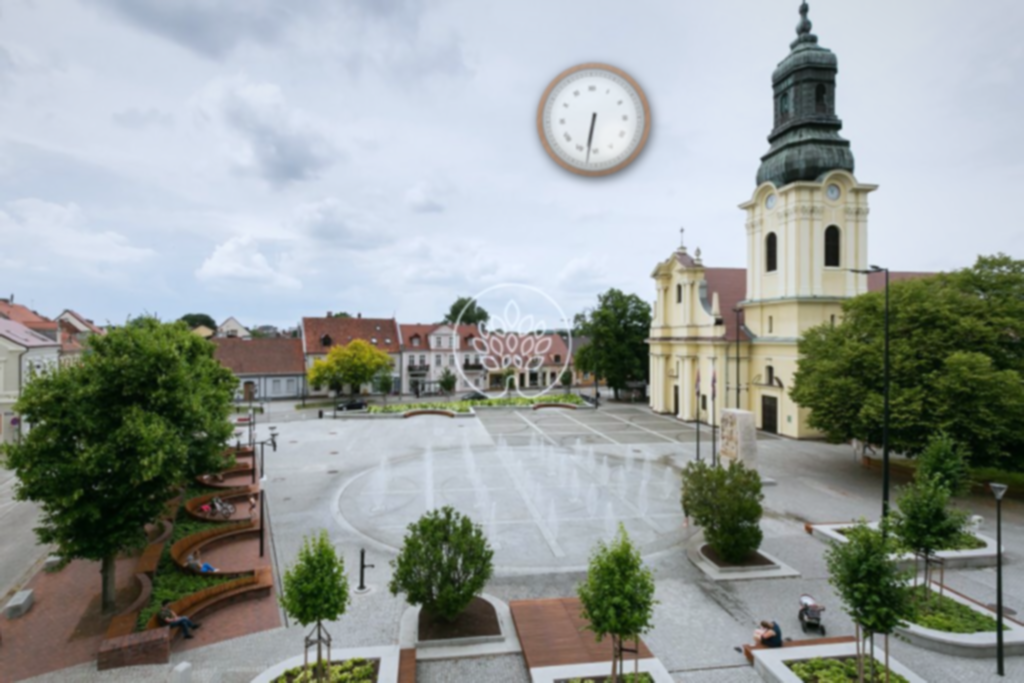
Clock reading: 6h32
